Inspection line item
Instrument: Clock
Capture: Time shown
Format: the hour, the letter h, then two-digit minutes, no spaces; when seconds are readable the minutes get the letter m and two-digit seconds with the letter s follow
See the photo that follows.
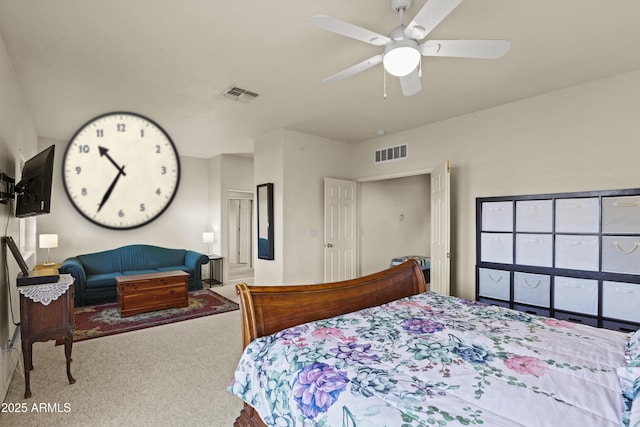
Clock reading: 10h35
